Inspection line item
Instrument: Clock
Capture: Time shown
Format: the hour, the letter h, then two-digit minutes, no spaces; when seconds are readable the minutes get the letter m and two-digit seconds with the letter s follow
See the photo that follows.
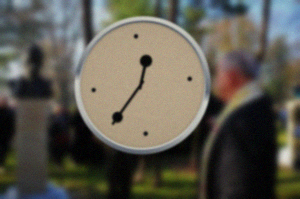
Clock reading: 12h37
